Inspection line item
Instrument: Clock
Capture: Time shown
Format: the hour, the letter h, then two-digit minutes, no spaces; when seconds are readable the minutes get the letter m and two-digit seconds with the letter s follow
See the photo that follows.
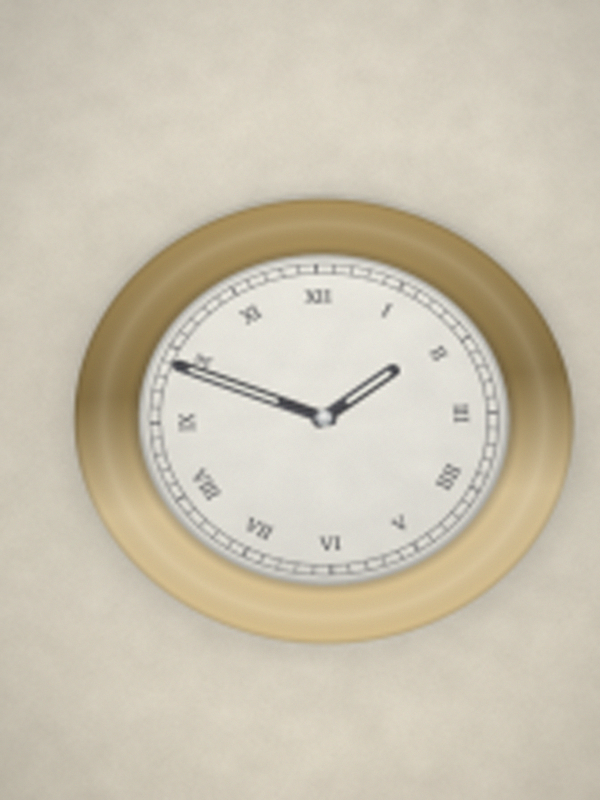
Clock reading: 1h49
